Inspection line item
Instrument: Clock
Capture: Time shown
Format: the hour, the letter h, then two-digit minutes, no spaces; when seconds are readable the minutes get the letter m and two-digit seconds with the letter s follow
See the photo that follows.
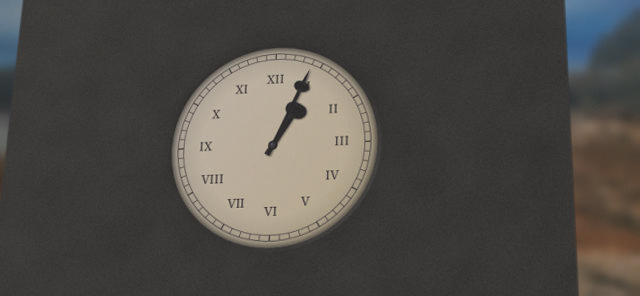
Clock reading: 1h04
